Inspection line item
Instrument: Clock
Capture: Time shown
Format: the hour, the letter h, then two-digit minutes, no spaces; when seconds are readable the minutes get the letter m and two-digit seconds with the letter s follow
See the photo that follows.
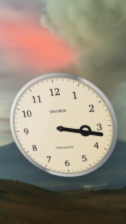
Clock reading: 3h17
